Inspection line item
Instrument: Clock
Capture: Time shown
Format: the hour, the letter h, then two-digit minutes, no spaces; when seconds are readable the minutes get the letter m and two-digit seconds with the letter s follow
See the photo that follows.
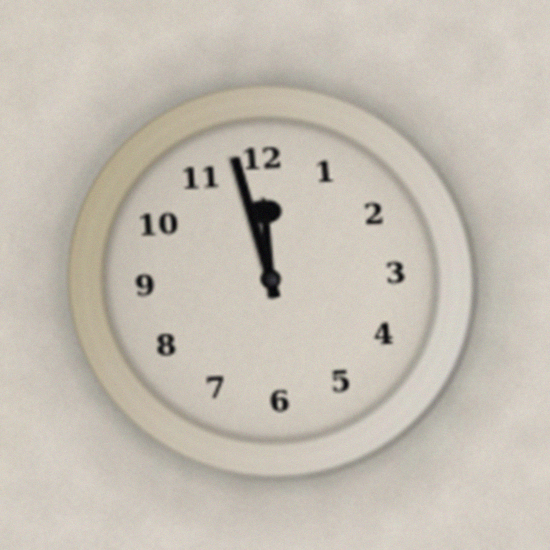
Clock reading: 11h58
